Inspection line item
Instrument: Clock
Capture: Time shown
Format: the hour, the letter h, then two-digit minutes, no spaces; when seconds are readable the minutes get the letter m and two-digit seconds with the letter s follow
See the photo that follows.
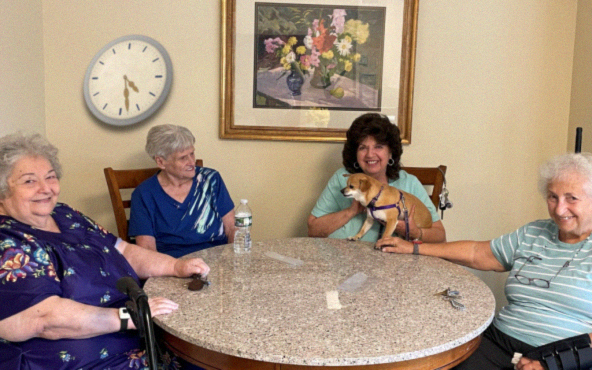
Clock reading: 4h28
